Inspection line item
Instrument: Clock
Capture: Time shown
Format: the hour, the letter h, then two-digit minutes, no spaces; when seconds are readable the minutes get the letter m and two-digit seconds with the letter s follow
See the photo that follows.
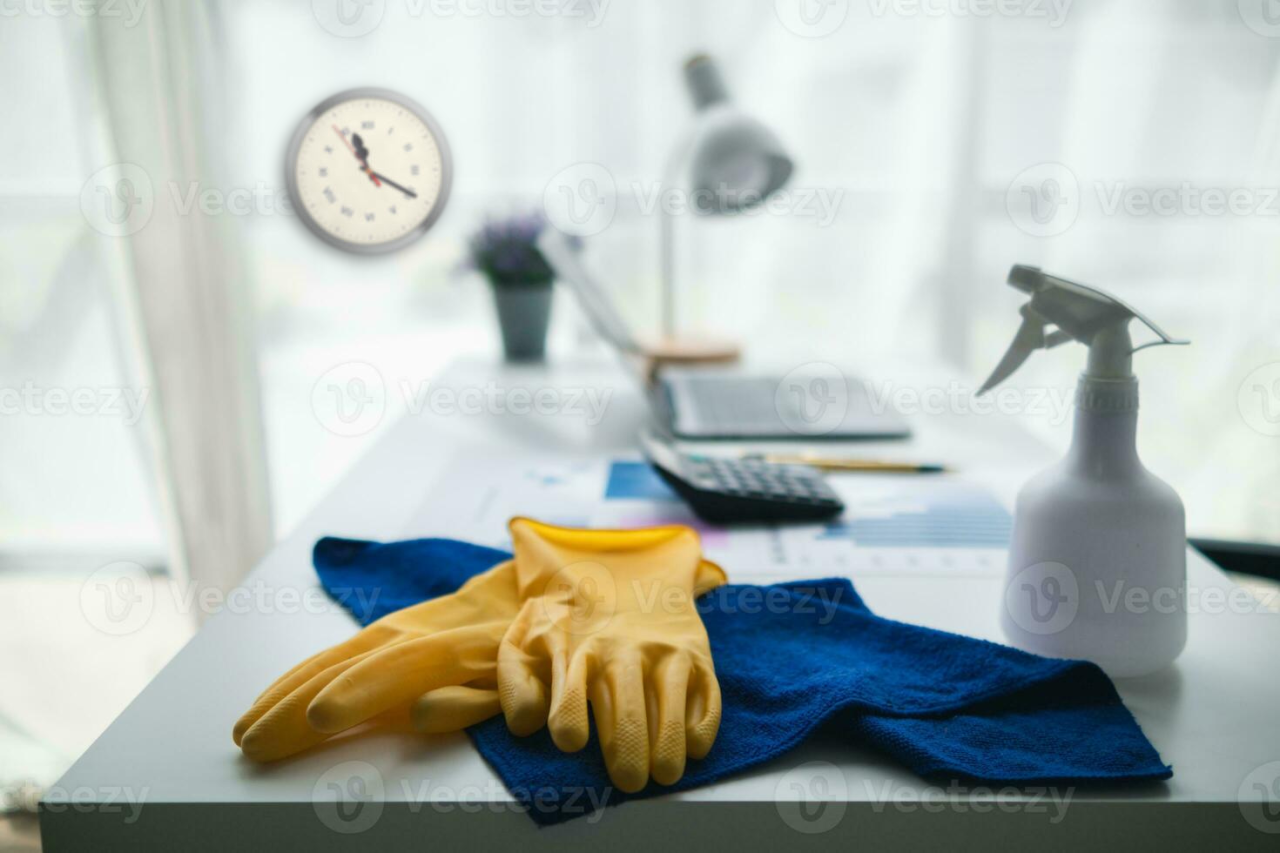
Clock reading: 11h19m54s
